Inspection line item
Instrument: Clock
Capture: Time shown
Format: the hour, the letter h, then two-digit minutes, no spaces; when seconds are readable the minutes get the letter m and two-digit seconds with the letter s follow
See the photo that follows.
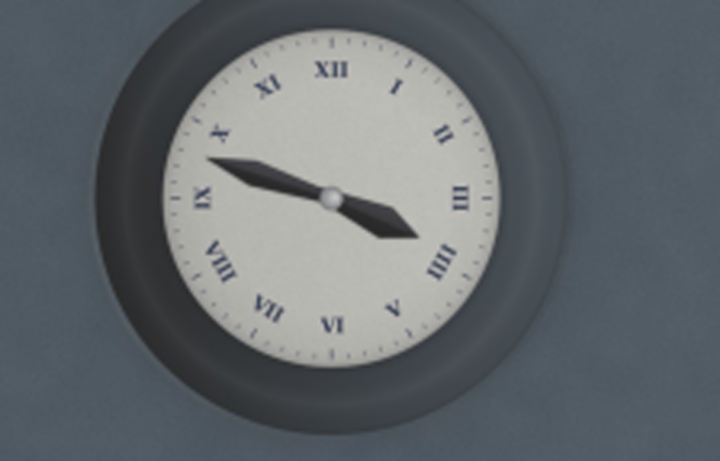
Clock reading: 3h48
